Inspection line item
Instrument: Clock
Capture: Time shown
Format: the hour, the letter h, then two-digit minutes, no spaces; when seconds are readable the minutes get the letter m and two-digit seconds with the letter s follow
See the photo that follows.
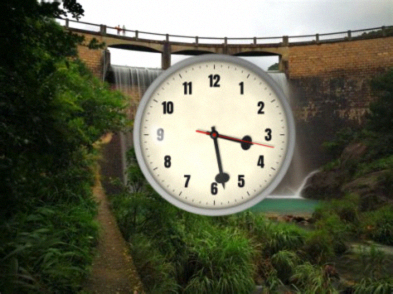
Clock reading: 3h28m17s
